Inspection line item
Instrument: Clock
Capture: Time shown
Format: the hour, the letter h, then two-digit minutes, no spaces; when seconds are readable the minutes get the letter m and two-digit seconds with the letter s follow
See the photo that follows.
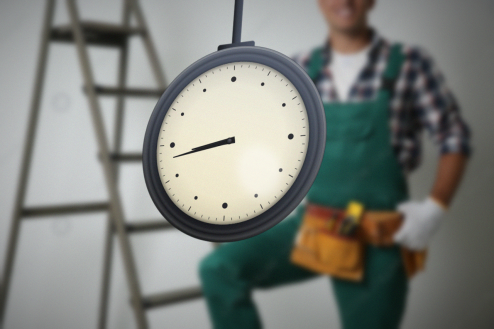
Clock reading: 8h43
